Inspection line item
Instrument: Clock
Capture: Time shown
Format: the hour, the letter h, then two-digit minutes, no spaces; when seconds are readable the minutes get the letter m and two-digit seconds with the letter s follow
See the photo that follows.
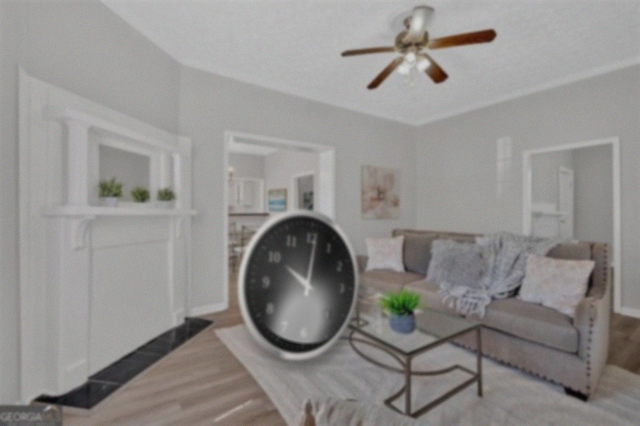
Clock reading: 10h01
